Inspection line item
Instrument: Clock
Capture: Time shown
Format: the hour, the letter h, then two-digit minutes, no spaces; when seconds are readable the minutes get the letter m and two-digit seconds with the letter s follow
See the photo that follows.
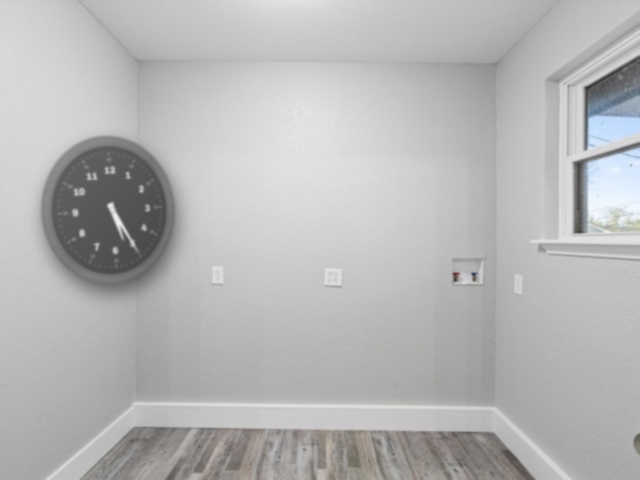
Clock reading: 5h25
